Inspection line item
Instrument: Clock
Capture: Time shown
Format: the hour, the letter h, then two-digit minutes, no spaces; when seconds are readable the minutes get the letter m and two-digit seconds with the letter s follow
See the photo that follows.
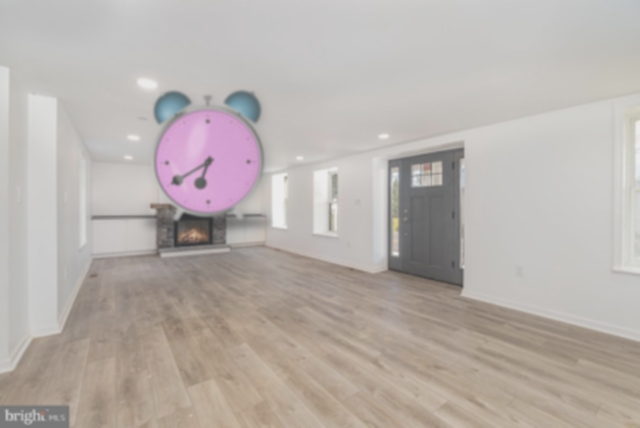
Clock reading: 6h40
